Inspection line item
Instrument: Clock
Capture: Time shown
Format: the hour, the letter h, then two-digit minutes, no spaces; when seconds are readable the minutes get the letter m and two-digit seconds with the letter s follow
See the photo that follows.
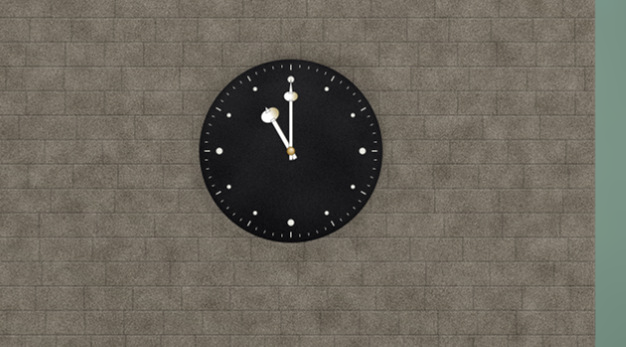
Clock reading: 11h00
